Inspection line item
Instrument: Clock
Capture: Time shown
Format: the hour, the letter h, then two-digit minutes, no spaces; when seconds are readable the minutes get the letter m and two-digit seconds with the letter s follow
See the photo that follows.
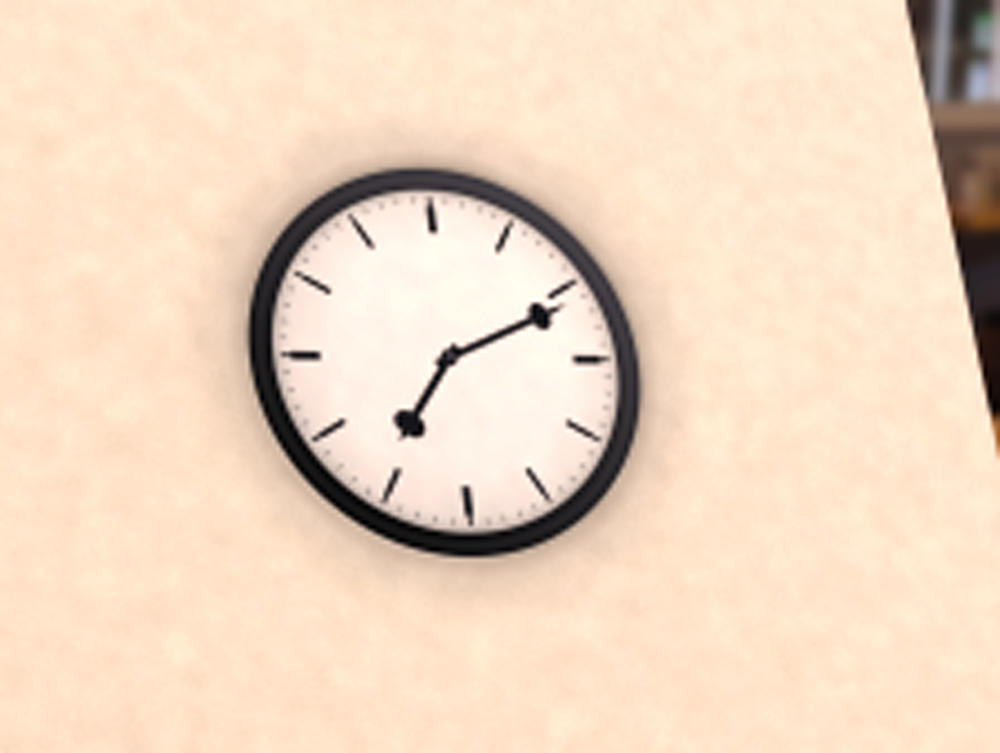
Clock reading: 7h11
